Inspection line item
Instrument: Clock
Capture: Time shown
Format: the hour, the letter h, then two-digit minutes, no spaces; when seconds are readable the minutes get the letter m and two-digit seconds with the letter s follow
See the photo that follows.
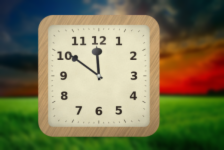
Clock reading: 11h51
